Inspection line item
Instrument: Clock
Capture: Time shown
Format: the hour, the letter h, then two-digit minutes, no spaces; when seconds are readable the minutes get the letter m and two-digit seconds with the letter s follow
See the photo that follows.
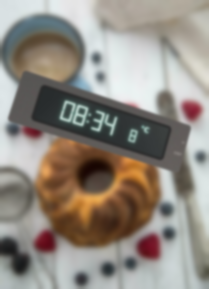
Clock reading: 8h34
